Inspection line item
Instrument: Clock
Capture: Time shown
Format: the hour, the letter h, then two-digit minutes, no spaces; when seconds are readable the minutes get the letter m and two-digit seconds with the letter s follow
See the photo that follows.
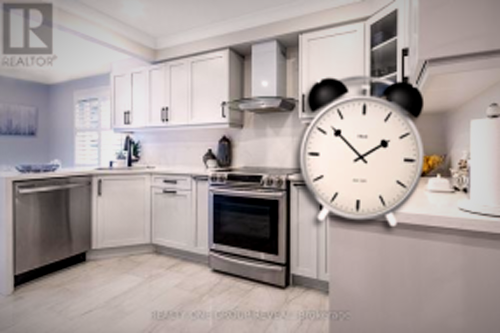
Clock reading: 1h52
